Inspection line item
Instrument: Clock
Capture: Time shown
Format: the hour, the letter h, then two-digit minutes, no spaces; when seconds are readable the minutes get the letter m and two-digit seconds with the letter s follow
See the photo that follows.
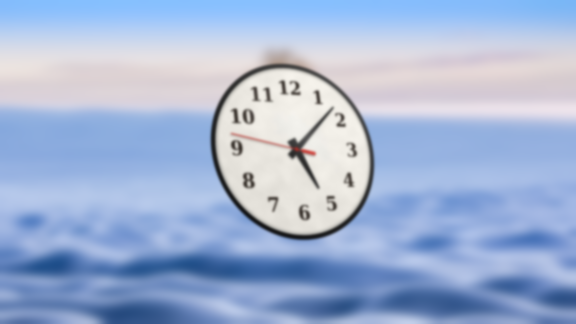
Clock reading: 5h07m47s
